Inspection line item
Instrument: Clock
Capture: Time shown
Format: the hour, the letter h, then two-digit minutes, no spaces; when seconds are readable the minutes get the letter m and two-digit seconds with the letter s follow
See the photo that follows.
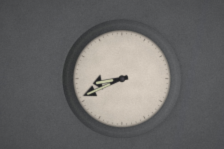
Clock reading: 8h41
